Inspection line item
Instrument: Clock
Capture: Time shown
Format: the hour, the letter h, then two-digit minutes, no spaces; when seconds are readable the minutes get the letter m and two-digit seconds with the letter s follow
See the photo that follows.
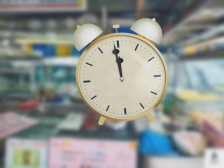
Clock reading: 11h59
